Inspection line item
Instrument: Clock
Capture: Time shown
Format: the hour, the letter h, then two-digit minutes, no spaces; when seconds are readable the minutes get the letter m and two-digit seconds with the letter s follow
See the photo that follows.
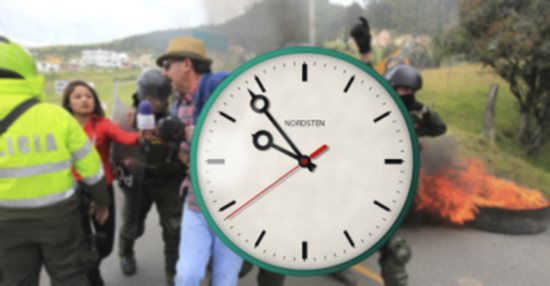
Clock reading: 9h53m39s
